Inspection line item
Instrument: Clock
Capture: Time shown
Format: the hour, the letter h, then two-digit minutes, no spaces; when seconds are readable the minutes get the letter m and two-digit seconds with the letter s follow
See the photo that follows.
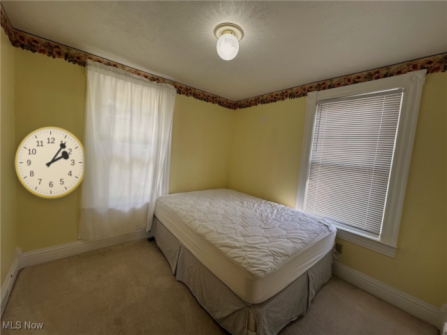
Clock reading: 2h06
